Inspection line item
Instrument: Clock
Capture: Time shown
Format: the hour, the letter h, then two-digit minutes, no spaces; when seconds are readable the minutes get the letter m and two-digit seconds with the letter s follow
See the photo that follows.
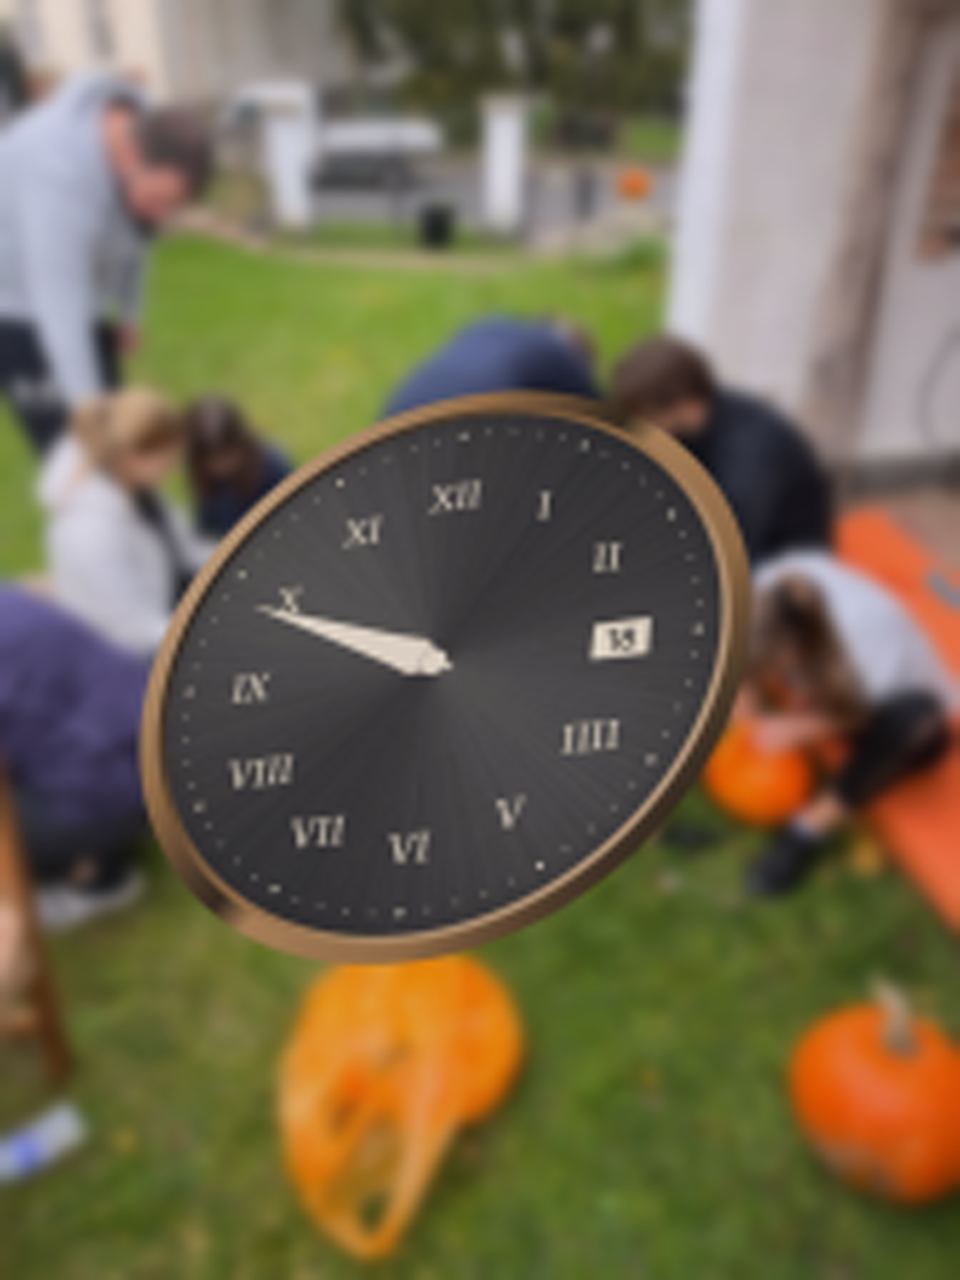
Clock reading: 9h49
